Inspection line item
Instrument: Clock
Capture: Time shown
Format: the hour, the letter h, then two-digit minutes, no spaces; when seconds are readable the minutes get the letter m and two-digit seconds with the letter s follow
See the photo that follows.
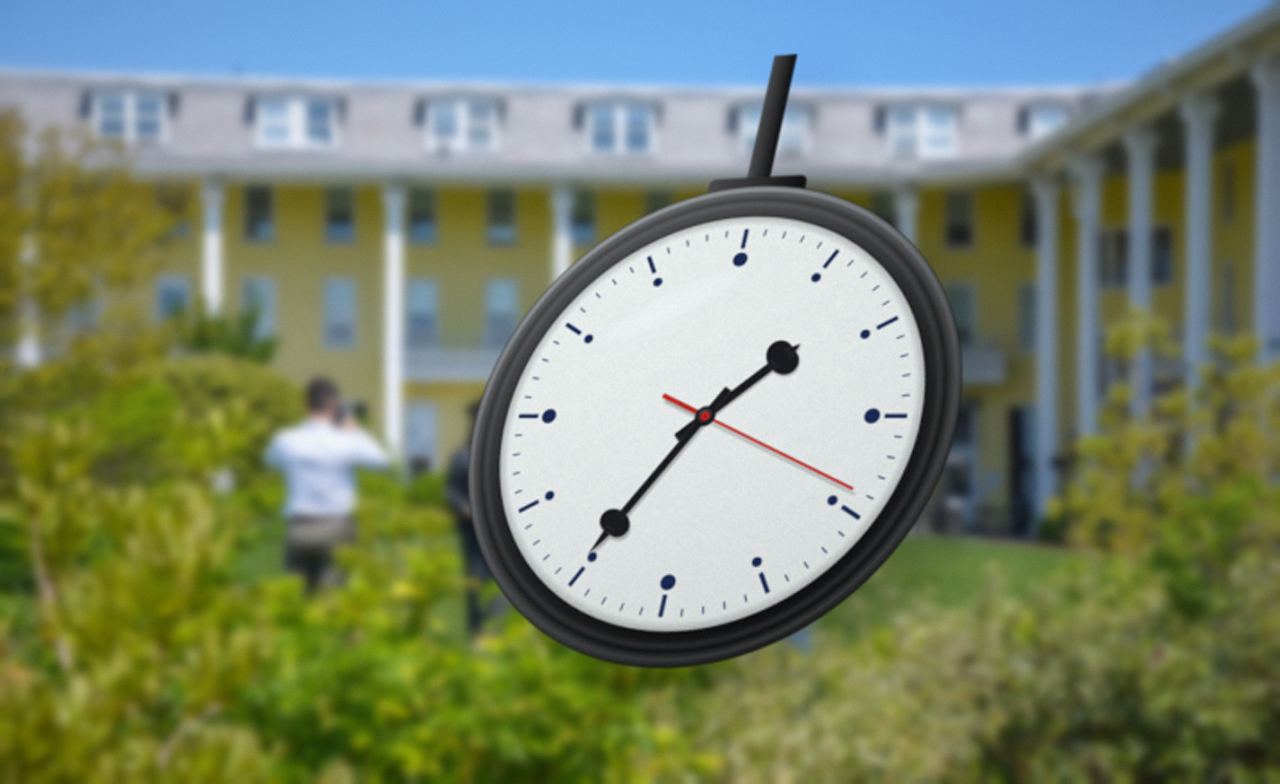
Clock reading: 1h35m19s
